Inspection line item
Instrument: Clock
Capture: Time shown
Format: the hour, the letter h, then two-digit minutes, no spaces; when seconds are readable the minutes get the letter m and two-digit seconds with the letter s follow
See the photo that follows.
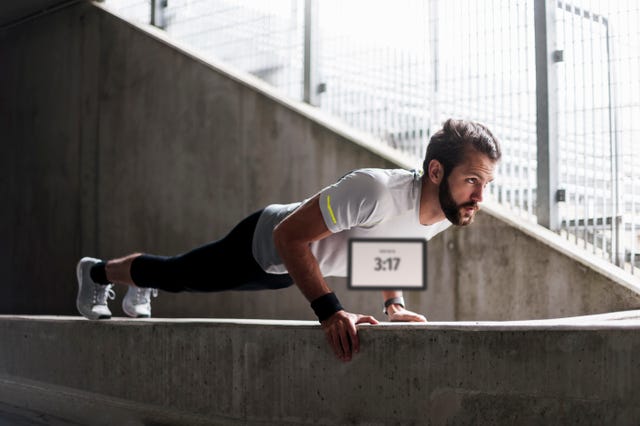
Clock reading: 3h17
